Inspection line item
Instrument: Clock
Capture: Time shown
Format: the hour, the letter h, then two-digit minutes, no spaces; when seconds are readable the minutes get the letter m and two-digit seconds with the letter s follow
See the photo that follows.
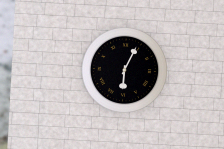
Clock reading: 6h04
